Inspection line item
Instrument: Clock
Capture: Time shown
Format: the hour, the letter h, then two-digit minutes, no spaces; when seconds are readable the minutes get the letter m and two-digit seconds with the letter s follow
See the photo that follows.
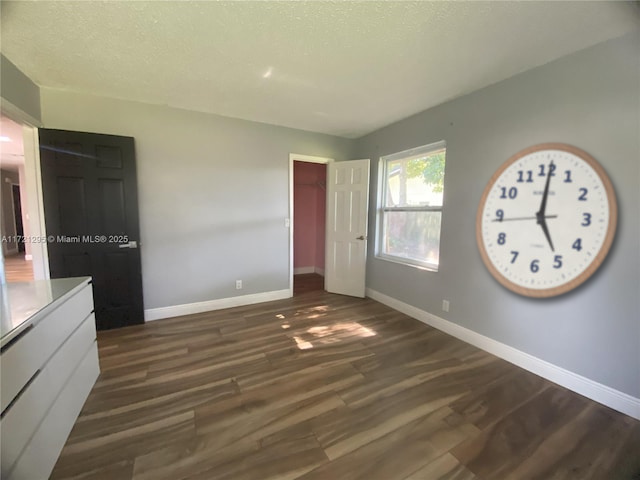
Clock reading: 5h00m44s
